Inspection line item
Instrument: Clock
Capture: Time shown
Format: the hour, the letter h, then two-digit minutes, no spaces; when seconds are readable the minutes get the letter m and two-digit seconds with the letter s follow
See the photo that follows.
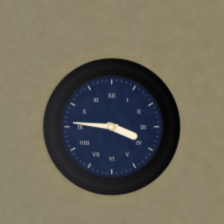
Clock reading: 3h46
